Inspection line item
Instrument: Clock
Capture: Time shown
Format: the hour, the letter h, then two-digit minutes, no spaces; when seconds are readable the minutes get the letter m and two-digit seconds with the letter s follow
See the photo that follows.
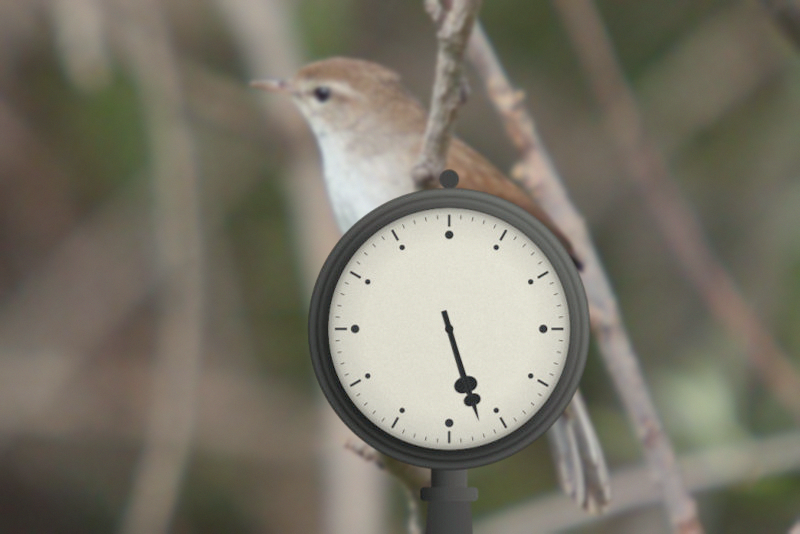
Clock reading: 5h27
